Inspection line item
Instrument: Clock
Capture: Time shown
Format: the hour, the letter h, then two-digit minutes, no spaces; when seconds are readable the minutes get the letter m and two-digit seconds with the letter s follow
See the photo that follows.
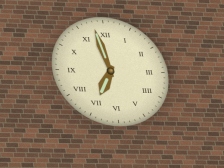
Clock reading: 6h58
